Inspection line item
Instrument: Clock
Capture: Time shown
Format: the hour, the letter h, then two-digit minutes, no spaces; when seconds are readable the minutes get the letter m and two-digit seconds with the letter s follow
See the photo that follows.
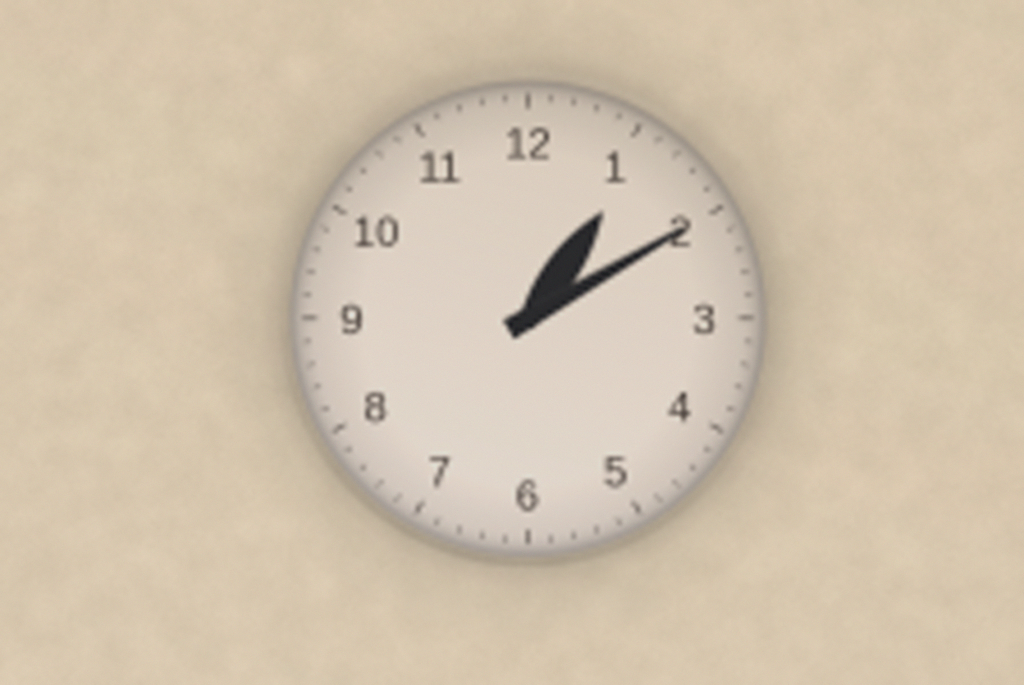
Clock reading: 1h10
